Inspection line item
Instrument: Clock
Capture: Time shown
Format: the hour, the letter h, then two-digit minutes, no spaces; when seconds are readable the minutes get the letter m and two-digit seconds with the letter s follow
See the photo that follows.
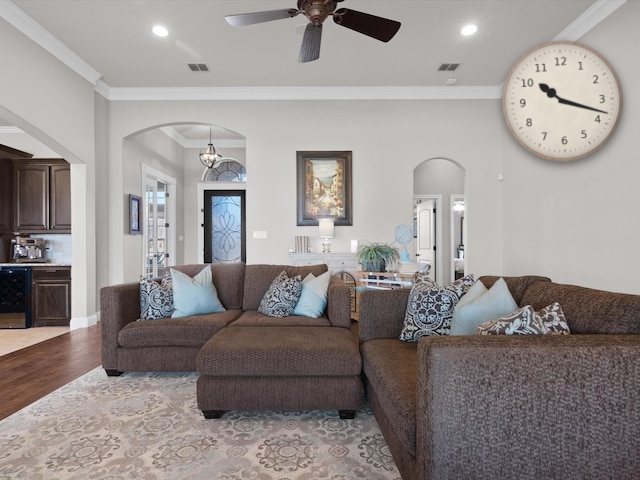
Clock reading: 10h18
